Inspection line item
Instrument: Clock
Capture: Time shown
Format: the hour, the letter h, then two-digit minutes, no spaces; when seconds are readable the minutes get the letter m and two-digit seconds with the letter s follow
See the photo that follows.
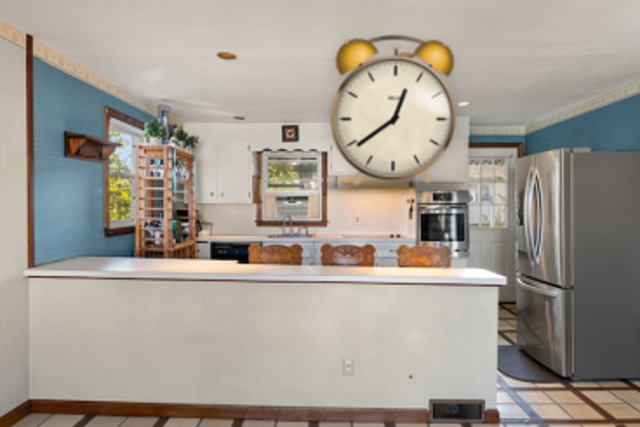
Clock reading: 12h39
